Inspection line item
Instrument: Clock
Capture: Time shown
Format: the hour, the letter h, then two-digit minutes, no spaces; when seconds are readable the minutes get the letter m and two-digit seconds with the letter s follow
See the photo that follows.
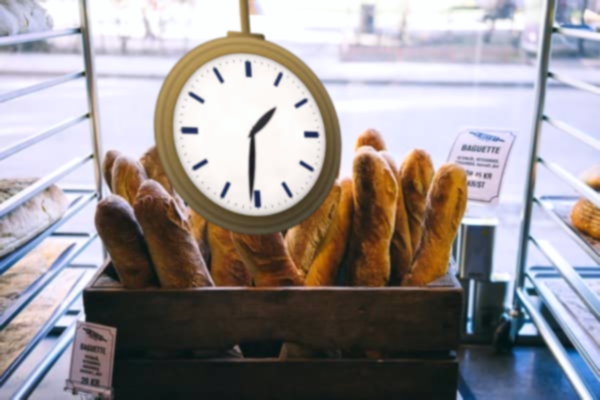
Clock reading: 1h31
